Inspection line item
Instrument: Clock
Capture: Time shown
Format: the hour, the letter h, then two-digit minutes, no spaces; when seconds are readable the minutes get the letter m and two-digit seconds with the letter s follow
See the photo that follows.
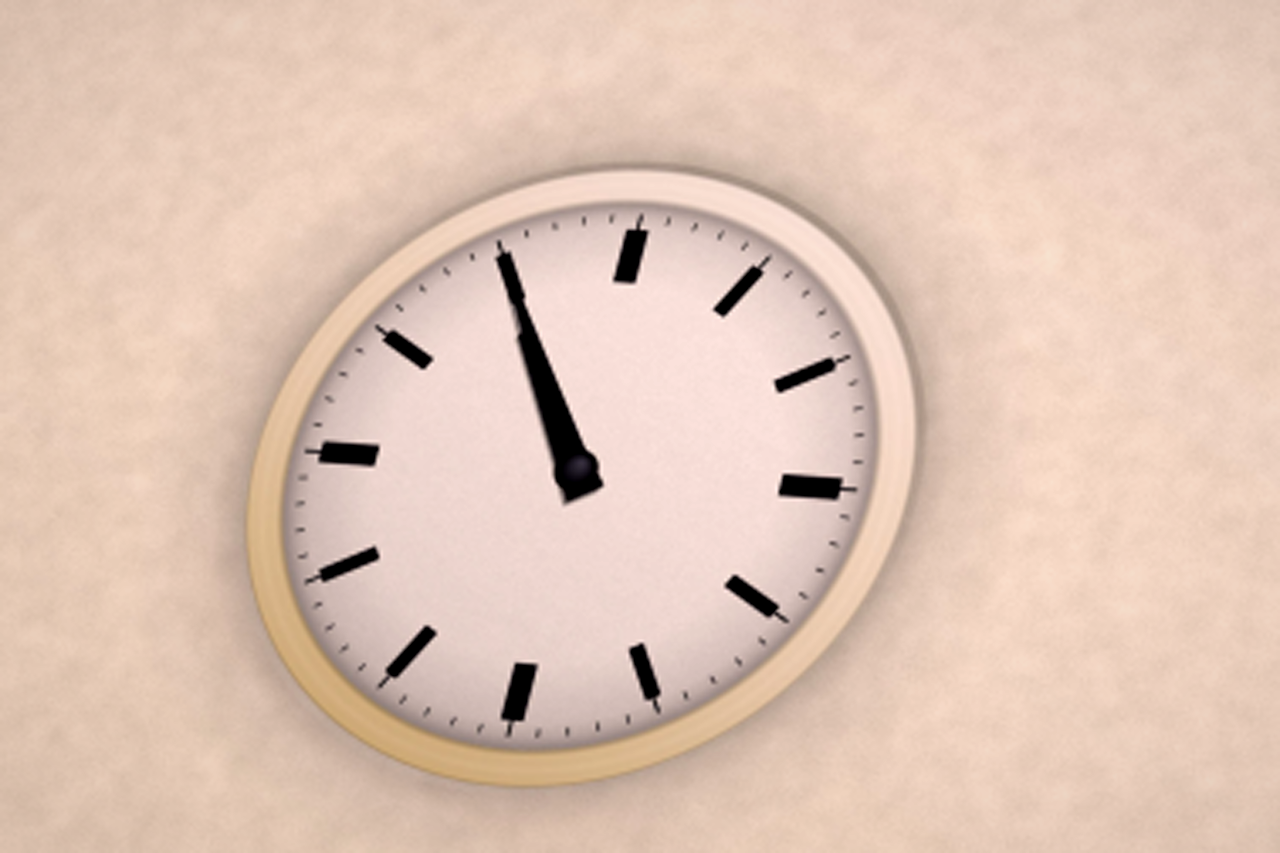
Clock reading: 10h55
